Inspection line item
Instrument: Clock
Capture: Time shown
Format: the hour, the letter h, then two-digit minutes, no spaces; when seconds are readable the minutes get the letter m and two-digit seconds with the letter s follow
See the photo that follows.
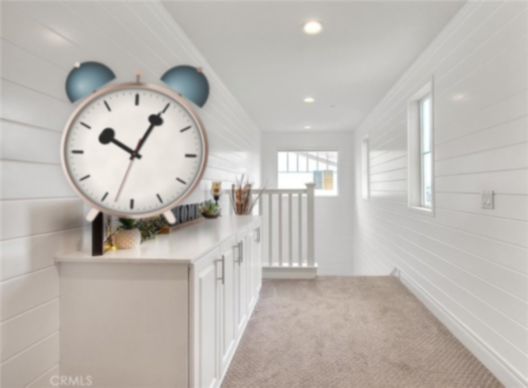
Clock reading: 10h04m33s
